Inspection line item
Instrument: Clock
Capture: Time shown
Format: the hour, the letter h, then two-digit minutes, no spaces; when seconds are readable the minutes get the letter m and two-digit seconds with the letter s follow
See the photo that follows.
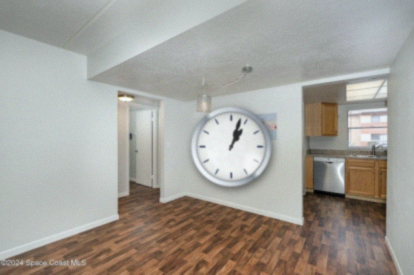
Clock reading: 1h03
